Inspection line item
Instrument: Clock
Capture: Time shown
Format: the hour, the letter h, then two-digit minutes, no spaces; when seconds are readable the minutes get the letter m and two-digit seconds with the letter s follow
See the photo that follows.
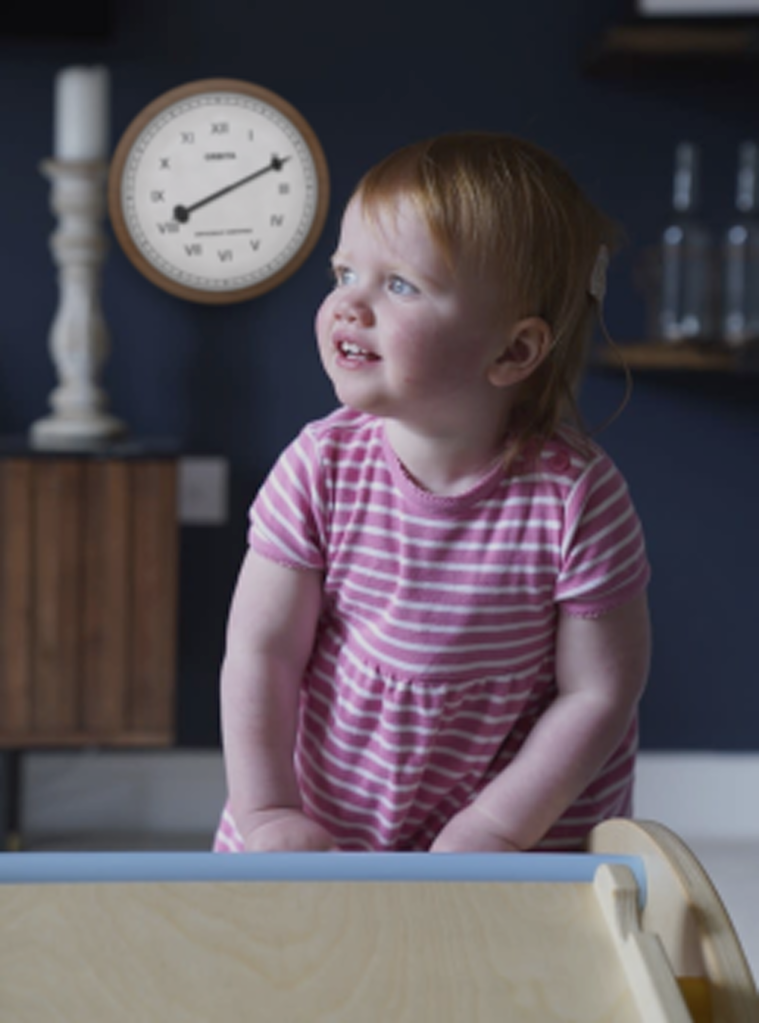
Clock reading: 8h11
